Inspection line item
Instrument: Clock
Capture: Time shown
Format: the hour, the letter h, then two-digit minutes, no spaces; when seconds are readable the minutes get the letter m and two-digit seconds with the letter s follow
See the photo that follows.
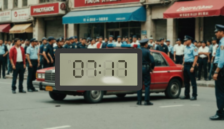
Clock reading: 7h17
